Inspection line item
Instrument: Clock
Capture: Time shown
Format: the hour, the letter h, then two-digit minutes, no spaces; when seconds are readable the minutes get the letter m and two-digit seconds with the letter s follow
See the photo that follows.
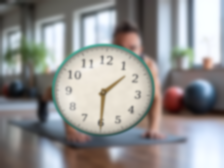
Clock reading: 1h30
